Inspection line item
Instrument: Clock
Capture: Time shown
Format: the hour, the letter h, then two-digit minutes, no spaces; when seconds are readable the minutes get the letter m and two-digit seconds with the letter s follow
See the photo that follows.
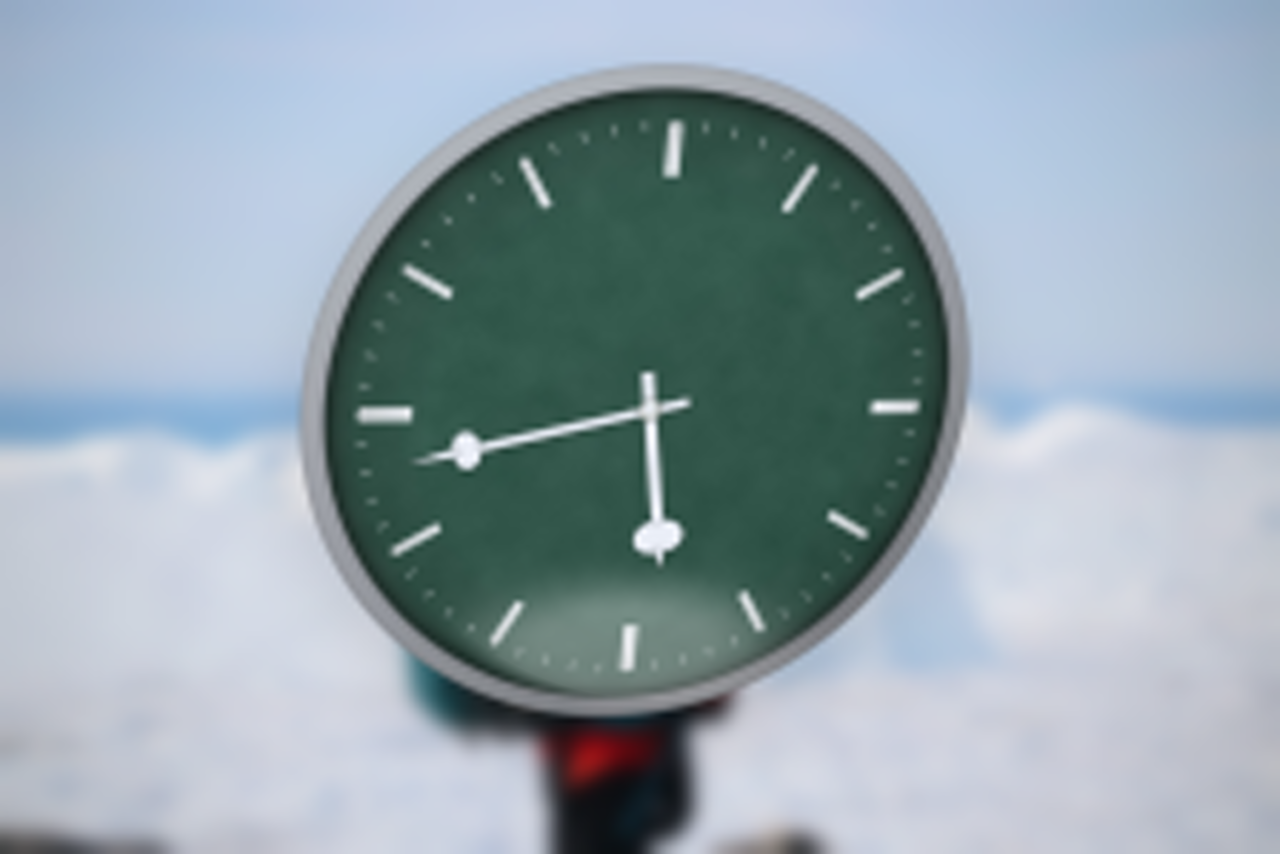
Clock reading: 5h43
